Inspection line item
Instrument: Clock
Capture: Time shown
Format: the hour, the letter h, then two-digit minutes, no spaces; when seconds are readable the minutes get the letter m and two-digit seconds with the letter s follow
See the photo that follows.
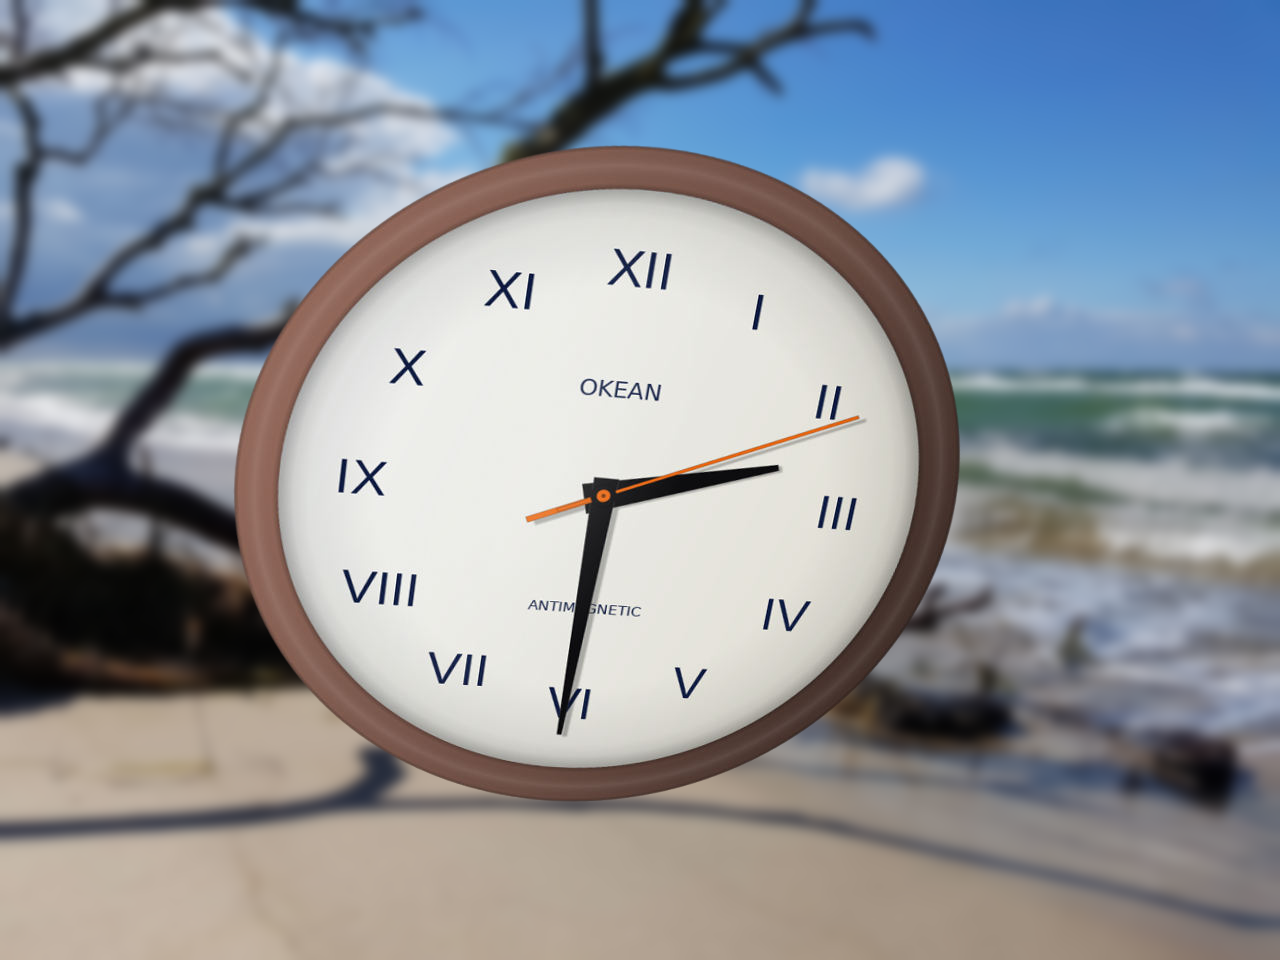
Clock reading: 2h30m11s
